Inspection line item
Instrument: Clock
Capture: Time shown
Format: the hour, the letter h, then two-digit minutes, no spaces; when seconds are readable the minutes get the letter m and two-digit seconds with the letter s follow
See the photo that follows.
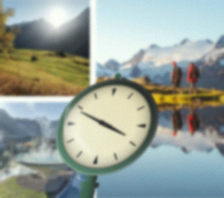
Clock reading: 3h49
